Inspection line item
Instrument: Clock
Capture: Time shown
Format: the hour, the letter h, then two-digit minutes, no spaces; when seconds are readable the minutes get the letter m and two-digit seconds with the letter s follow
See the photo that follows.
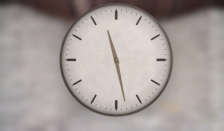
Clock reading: 11h28
